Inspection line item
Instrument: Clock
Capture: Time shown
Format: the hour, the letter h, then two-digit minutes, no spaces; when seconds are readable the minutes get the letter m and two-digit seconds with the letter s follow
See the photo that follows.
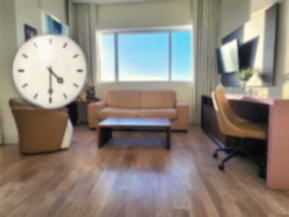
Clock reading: 4h30
